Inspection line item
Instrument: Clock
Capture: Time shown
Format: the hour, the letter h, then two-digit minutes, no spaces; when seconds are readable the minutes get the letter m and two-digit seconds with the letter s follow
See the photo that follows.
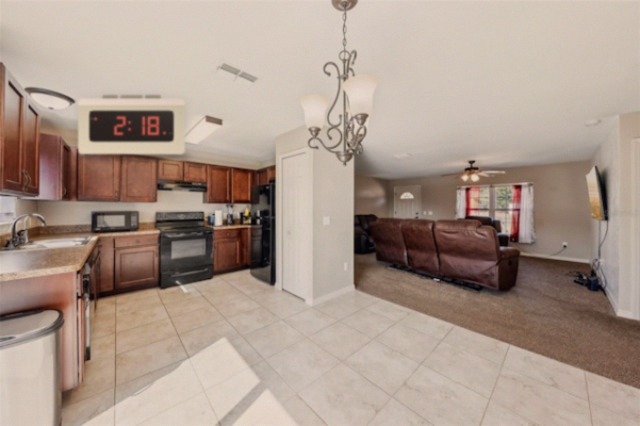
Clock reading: 2h18
